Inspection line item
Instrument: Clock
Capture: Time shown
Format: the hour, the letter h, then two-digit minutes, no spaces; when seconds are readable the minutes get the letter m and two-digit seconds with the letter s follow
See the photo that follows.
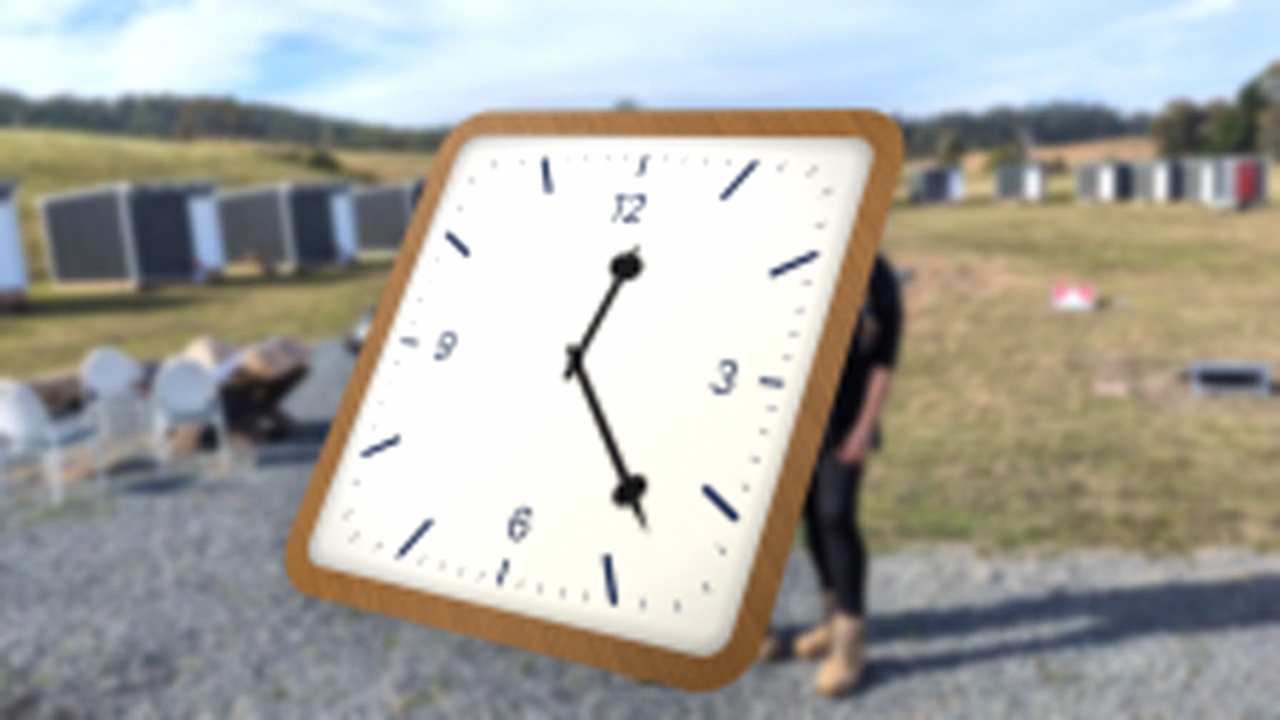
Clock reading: 12h23
